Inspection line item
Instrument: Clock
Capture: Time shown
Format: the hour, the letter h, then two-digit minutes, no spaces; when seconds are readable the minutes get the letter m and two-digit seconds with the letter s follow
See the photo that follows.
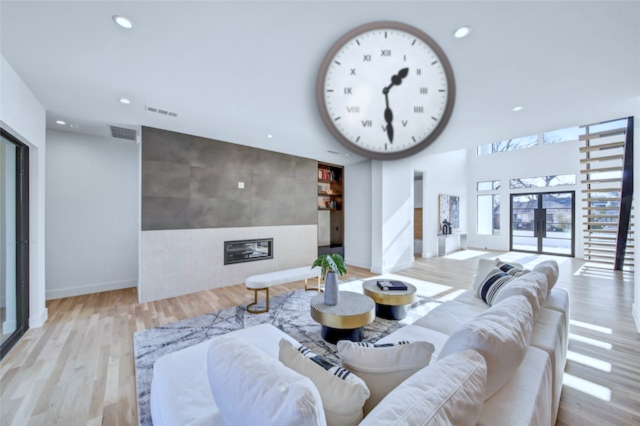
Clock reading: 1h29
